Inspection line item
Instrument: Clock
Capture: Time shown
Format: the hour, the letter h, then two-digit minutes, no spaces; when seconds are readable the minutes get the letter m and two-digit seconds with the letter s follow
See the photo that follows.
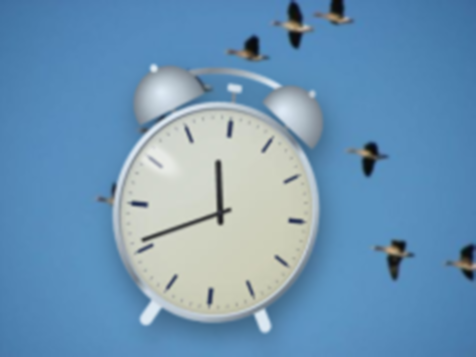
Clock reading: 11h41
